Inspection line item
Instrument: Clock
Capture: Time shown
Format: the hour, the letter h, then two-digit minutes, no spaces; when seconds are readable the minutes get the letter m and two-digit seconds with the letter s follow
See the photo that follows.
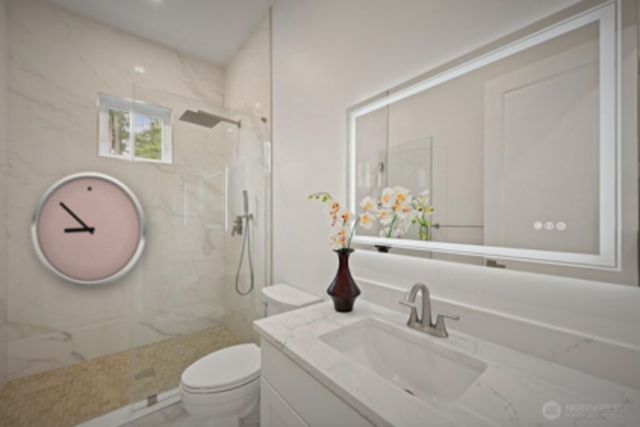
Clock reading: 8h52
